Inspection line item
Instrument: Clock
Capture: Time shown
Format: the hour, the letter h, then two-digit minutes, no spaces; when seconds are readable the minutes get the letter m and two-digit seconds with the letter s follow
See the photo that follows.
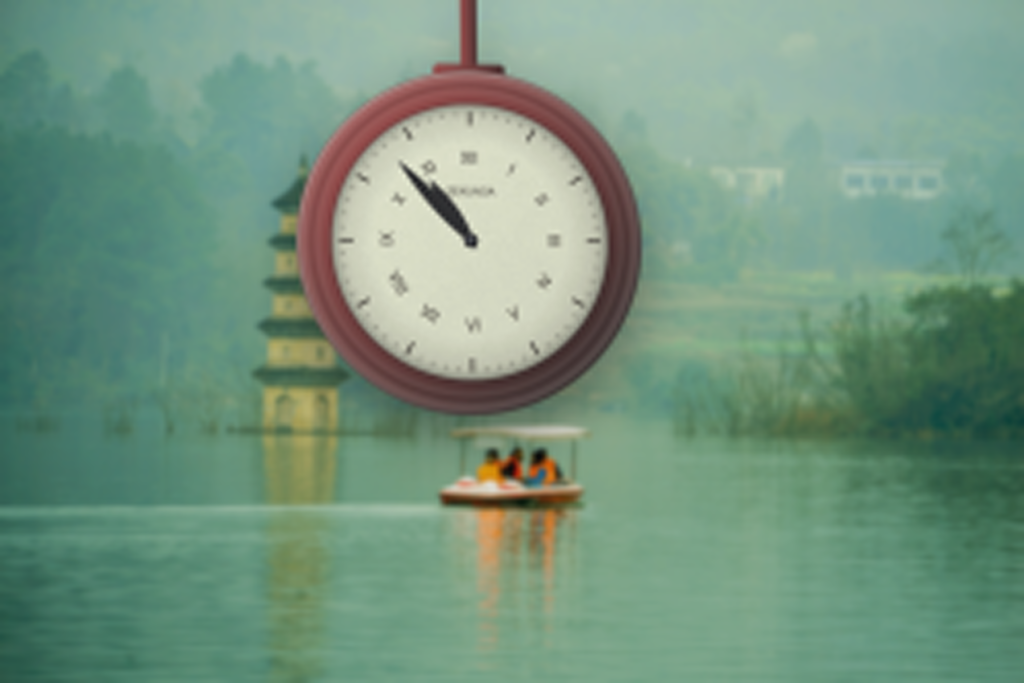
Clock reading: 10h53
